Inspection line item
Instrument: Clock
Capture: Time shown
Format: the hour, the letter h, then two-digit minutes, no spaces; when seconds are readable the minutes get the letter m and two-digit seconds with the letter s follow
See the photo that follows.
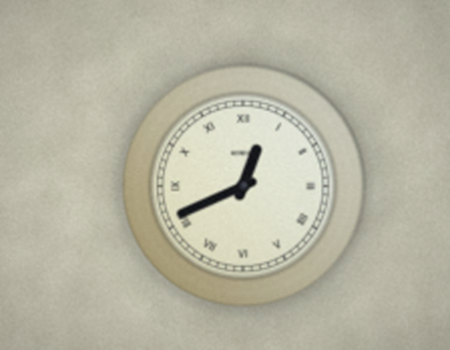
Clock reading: 12h41
